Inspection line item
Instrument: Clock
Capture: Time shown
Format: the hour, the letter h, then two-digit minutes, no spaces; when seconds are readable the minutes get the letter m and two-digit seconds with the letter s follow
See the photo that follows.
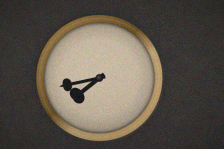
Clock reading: 7h43
